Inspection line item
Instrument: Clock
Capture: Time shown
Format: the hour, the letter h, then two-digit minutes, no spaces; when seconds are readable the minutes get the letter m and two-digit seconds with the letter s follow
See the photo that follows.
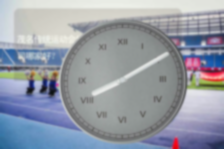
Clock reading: 8h10
